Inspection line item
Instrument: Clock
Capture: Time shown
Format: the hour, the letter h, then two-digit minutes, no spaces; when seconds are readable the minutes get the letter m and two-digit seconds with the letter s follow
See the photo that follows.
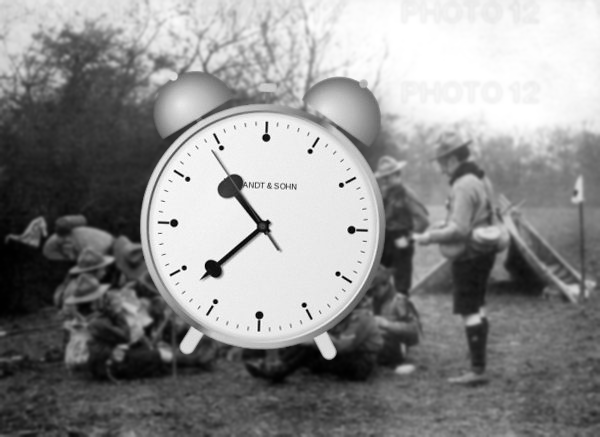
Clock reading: 10h37m54s
